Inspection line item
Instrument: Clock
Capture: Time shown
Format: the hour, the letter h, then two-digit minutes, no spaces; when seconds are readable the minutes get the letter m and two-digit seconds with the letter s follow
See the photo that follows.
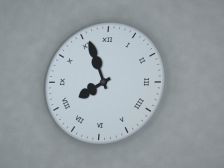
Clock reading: 7h56
